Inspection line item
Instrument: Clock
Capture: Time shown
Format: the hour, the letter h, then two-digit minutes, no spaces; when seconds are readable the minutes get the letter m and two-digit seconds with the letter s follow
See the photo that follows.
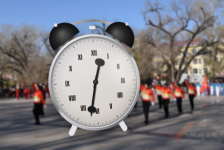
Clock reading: 12h32
